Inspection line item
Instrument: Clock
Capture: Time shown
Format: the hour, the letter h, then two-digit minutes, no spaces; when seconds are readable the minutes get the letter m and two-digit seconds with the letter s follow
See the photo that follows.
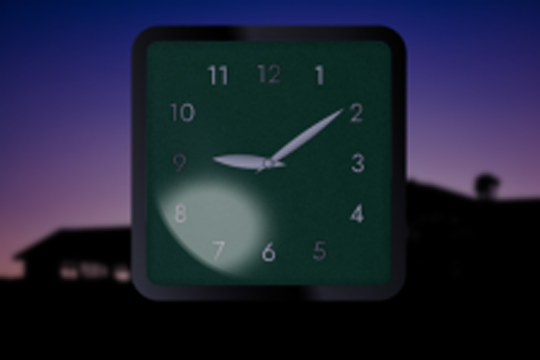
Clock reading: 9h09
